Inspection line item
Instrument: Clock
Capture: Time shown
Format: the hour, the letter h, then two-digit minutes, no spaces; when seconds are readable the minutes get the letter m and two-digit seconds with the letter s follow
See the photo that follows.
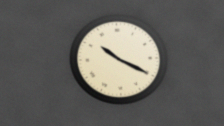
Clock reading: 10h20
